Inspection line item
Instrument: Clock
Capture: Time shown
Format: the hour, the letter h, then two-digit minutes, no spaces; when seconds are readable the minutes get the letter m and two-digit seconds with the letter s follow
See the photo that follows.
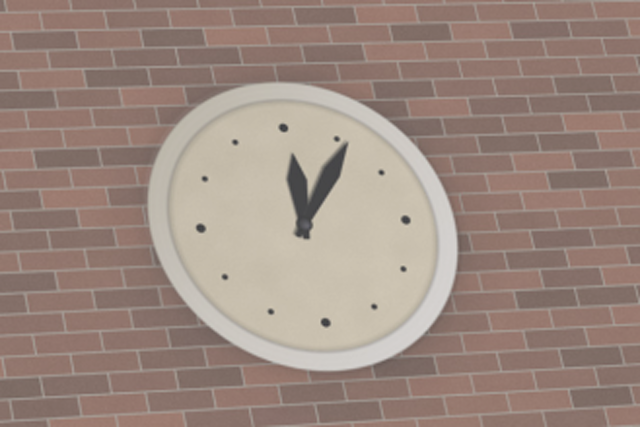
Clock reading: 12h06
